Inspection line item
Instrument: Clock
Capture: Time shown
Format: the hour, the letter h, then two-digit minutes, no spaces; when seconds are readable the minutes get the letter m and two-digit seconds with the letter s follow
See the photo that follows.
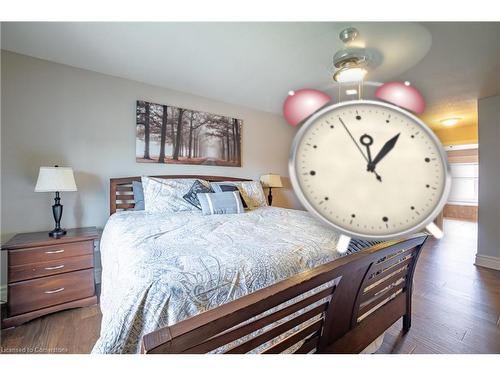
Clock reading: 12h07m57s
